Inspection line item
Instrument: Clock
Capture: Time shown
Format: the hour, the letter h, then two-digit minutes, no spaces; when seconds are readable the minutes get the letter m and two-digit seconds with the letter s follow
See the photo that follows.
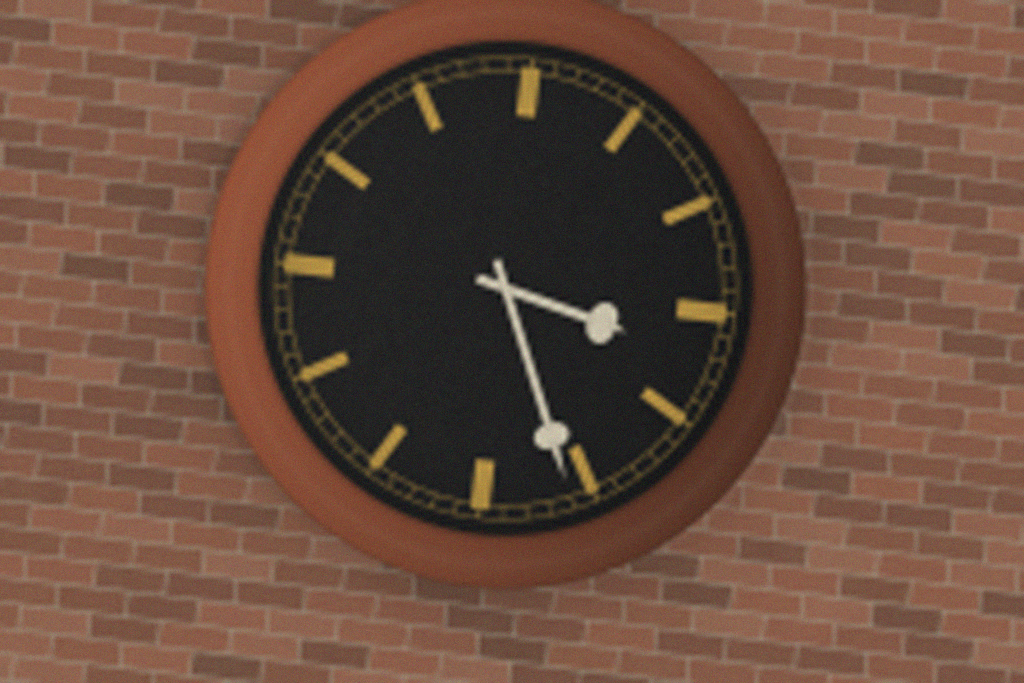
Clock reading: 3h26
